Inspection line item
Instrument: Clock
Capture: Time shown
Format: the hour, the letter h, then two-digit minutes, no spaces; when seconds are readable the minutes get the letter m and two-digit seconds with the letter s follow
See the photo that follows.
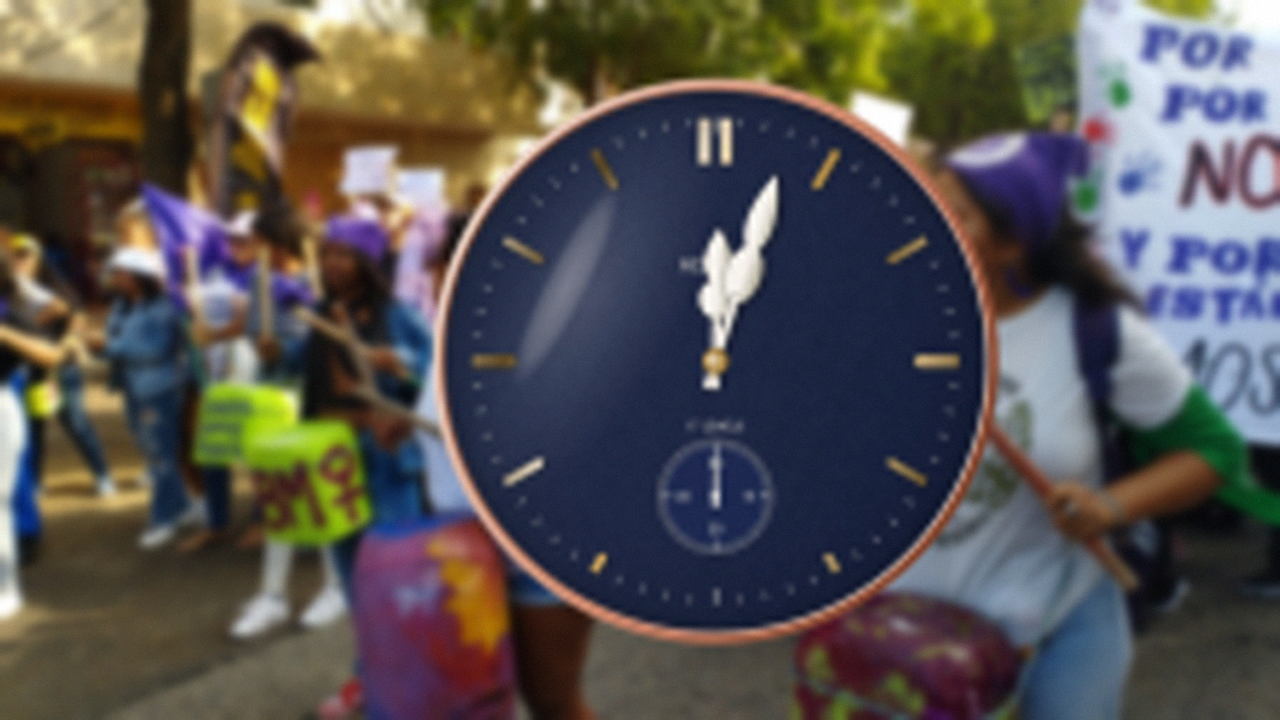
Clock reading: 12h03
